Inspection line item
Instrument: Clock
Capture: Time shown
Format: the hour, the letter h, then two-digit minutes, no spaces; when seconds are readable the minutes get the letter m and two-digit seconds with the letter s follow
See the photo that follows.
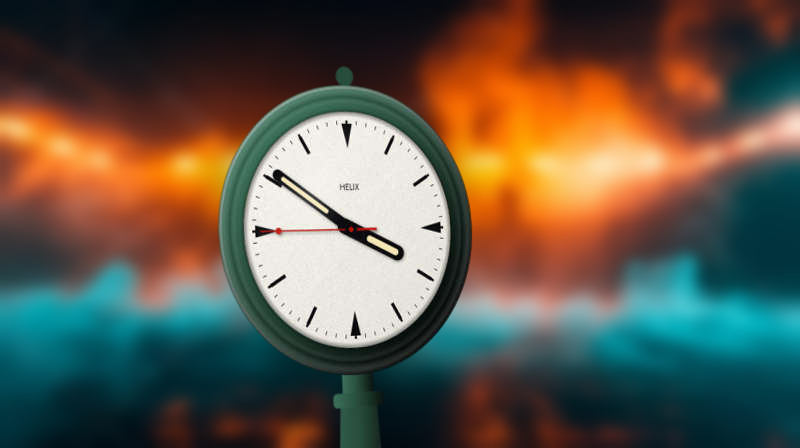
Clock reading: 3h50m45s
